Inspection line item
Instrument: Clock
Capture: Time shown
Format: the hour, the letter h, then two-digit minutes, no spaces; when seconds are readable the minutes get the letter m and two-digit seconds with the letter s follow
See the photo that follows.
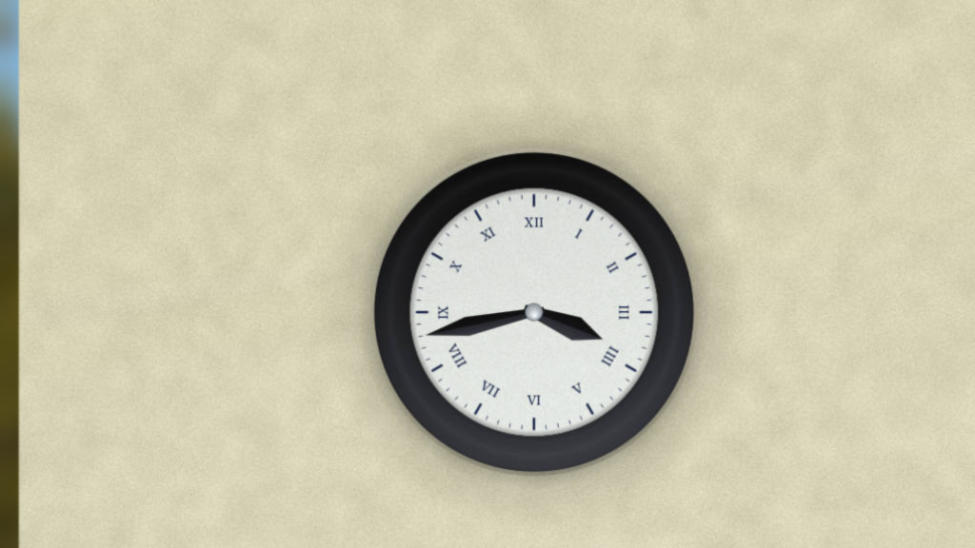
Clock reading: 3h43
